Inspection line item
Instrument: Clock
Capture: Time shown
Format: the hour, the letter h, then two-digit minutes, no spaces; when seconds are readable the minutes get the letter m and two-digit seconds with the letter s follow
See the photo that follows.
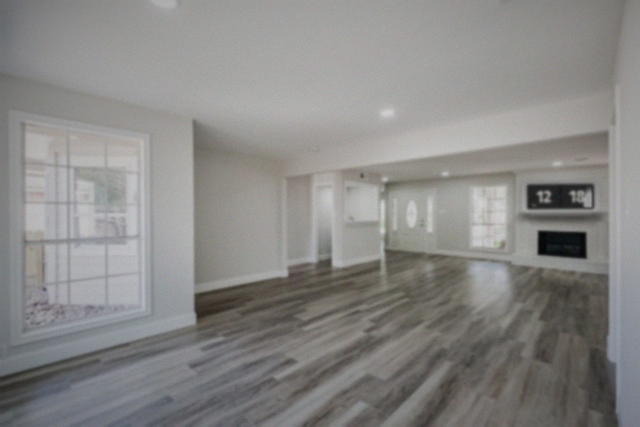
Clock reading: 12h18
